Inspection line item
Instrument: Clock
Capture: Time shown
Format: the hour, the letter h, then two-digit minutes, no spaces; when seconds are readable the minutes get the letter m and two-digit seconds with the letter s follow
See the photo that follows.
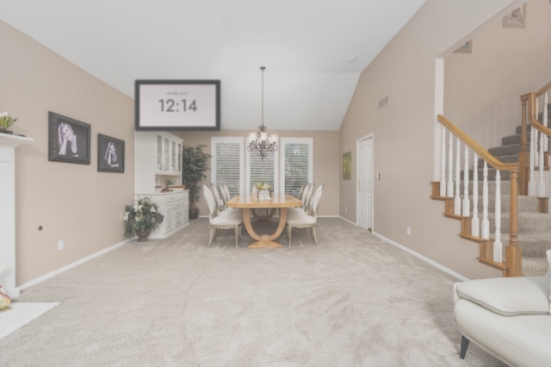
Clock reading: 12h14
